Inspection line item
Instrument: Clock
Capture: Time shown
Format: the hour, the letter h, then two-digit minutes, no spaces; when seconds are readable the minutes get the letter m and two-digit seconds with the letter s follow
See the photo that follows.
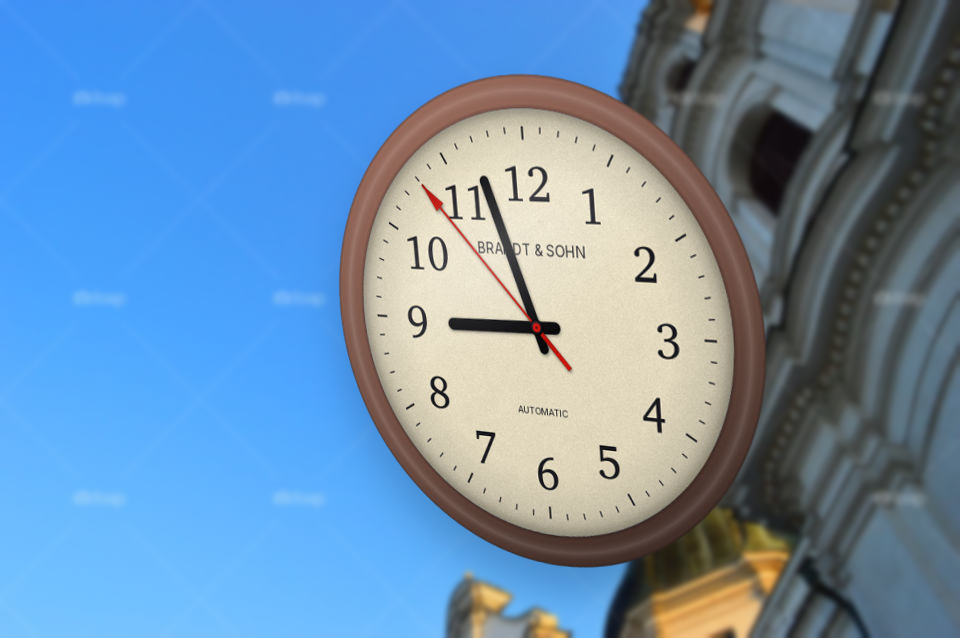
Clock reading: 8h56m53s
